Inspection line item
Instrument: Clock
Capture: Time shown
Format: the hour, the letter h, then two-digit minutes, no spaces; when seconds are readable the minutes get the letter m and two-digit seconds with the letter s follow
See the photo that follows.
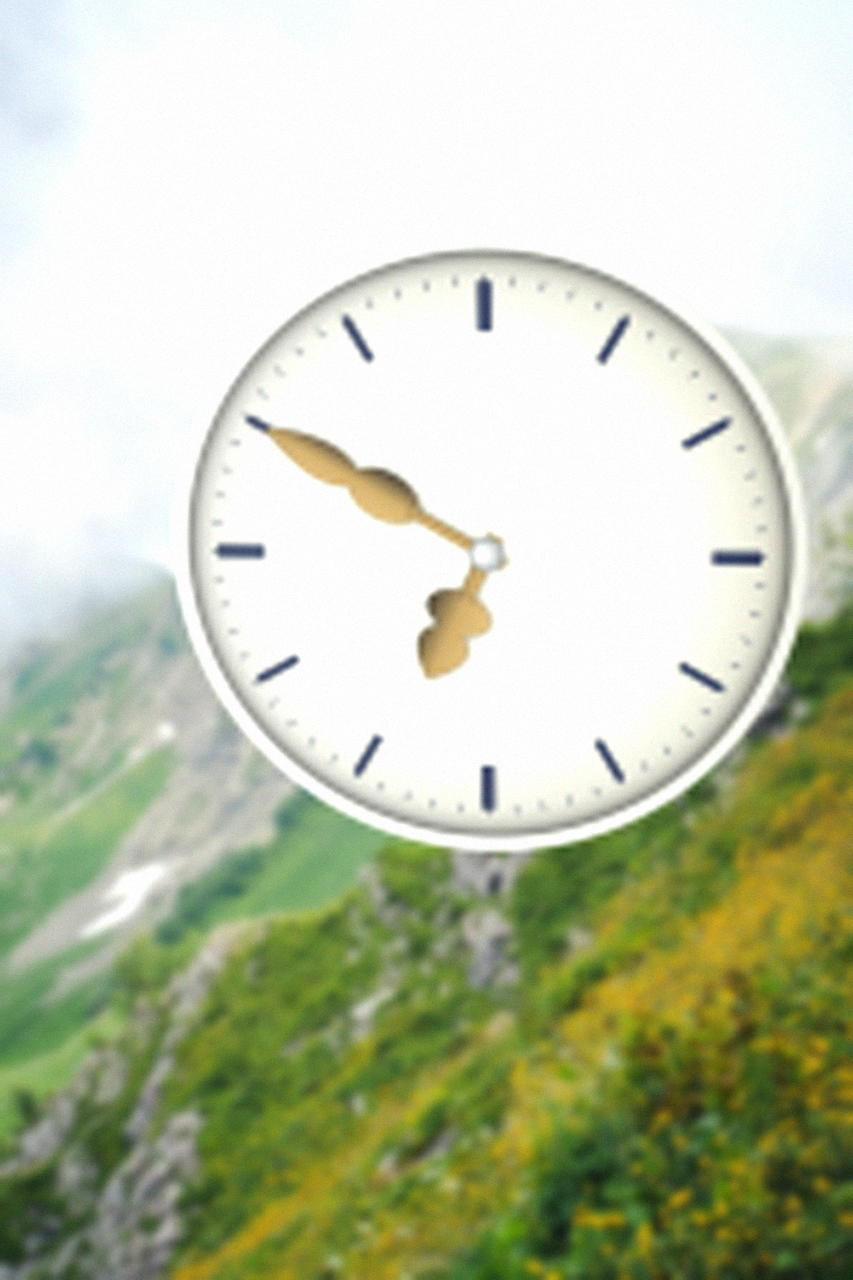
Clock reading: 6h50
